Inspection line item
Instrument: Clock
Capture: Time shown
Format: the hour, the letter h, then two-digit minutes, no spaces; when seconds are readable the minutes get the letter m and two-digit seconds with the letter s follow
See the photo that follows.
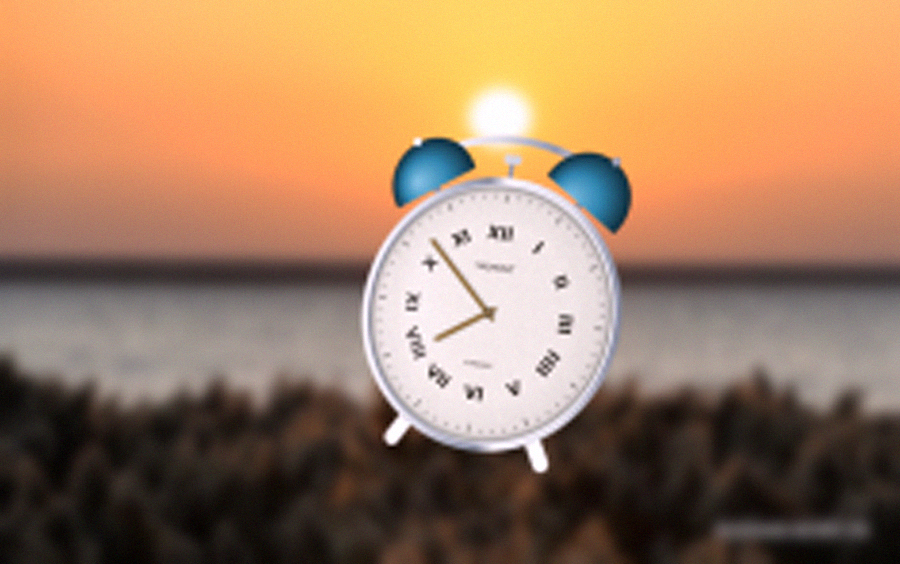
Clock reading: 7h52
